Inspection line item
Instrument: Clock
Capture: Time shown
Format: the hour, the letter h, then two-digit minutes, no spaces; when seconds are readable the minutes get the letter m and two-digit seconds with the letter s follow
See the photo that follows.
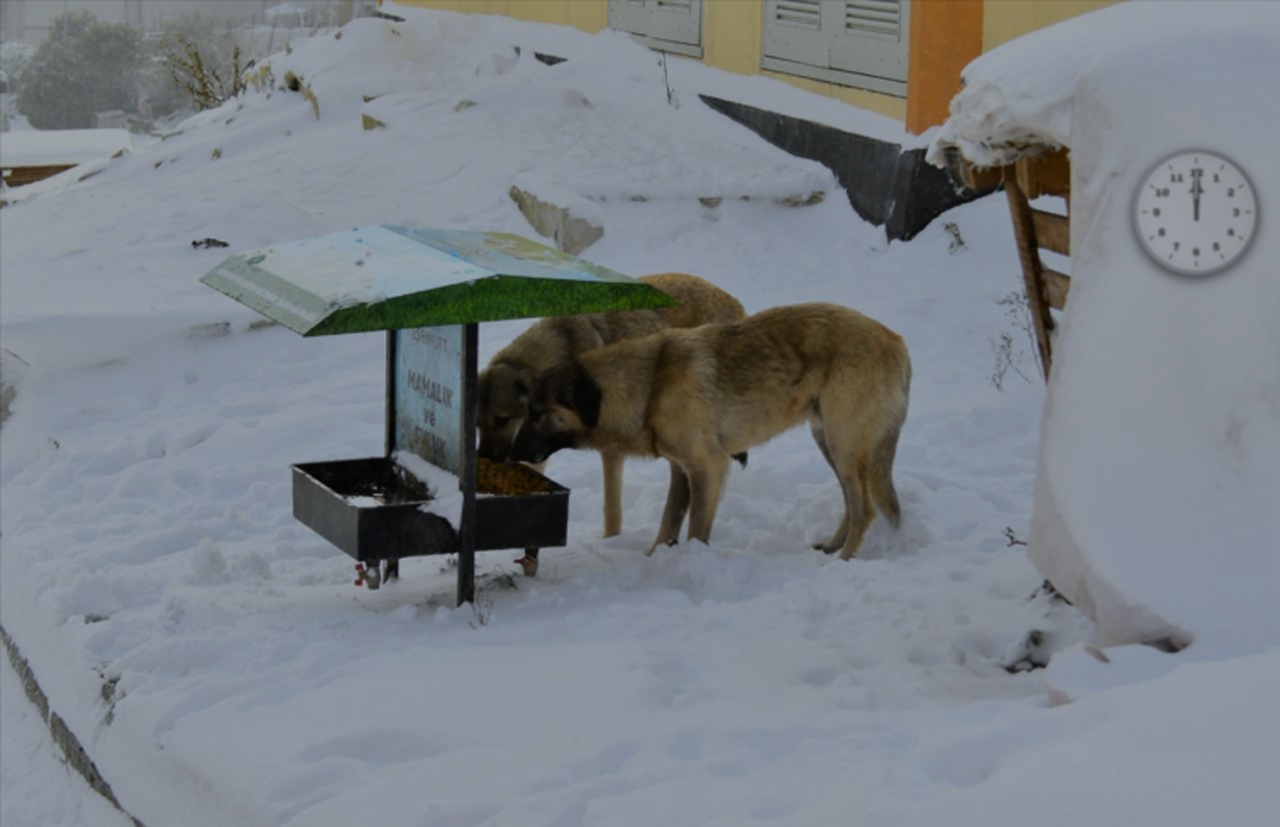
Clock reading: 12h00
